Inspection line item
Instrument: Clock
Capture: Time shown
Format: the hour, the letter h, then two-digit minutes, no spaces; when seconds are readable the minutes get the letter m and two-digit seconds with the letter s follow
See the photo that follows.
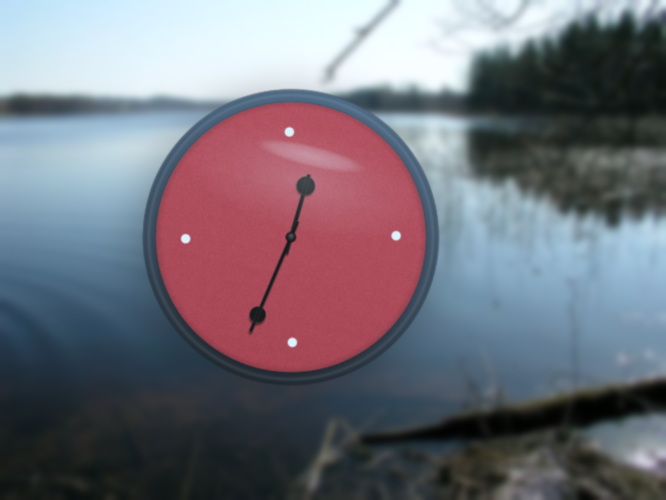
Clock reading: 12h34
